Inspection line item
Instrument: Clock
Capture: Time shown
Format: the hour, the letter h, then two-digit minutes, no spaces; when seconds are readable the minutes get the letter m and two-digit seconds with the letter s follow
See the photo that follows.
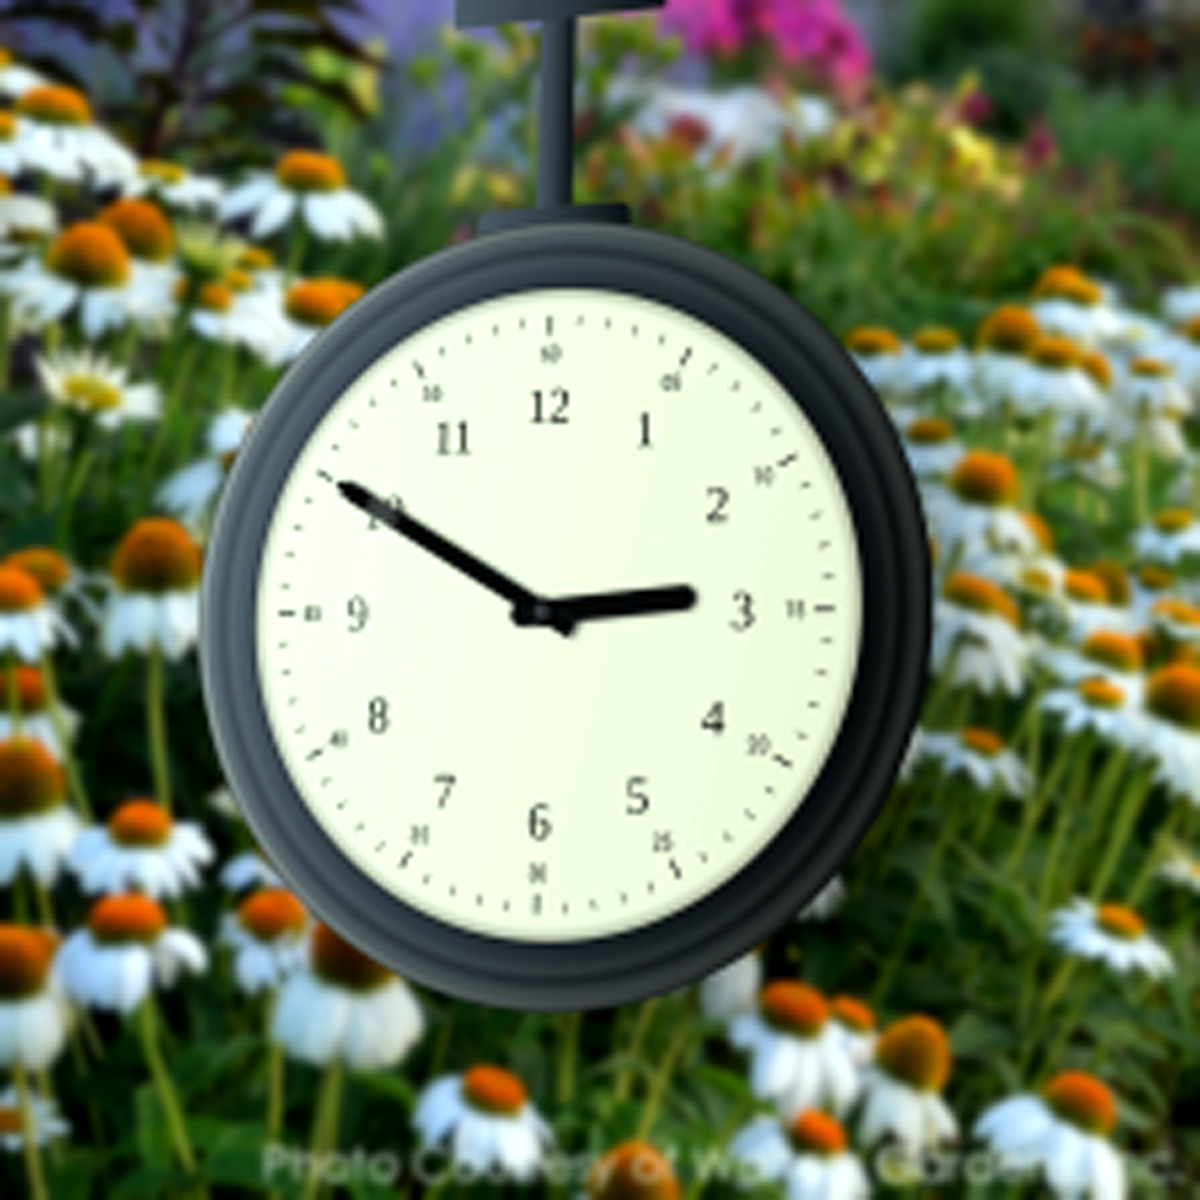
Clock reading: 2h50
